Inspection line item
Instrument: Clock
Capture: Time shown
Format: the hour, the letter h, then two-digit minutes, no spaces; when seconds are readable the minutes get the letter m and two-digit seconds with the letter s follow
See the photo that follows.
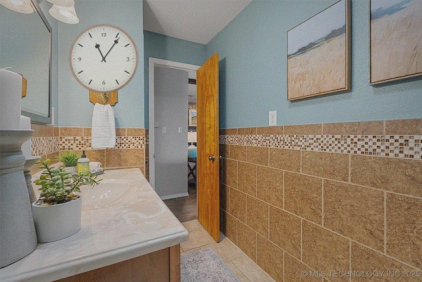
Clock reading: 11h06
